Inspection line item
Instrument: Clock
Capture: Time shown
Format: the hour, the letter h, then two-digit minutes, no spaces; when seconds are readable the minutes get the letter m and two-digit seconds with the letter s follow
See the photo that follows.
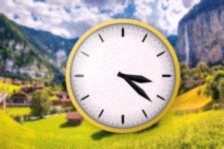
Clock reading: 3h22
